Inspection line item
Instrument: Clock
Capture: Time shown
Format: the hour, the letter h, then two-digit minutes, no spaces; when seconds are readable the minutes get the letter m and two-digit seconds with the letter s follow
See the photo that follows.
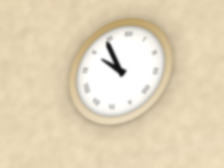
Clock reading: 9h54
